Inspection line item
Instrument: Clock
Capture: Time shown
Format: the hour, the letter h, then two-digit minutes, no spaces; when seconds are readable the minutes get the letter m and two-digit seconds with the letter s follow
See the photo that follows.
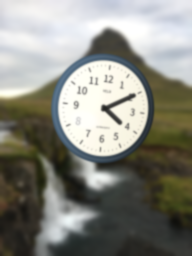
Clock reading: 4h10
